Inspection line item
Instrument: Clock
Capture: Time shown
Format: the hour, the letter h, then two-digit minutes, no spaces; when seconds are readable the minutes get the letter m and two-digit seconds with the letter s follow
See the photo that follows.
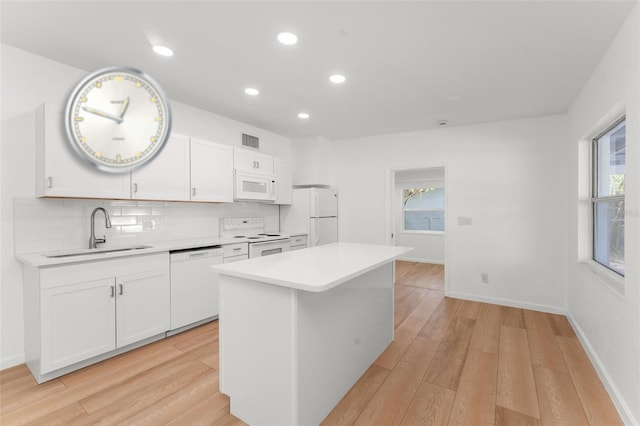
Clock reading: 12h48
